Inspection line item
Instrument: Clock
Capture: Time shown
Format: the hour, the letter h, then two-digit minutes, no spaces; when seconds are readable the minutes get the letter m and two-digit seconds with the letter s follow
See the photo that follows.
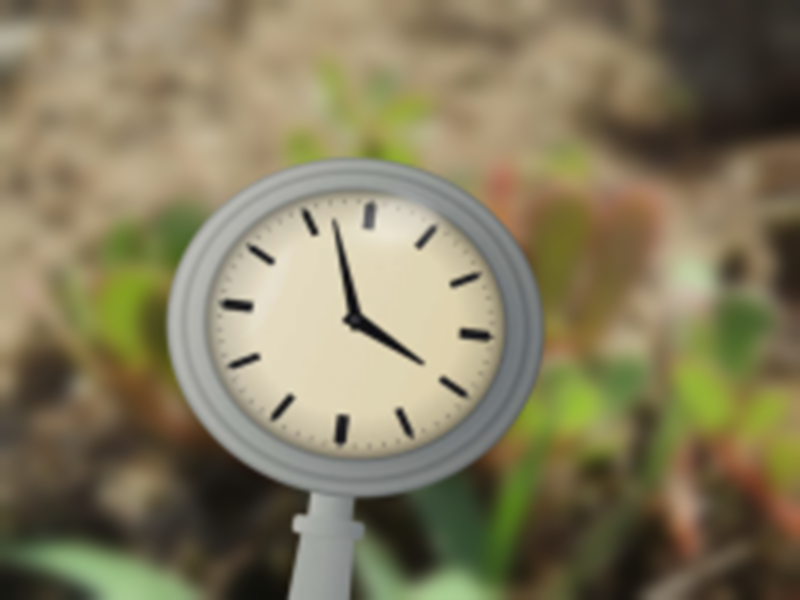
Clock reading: 3h57
